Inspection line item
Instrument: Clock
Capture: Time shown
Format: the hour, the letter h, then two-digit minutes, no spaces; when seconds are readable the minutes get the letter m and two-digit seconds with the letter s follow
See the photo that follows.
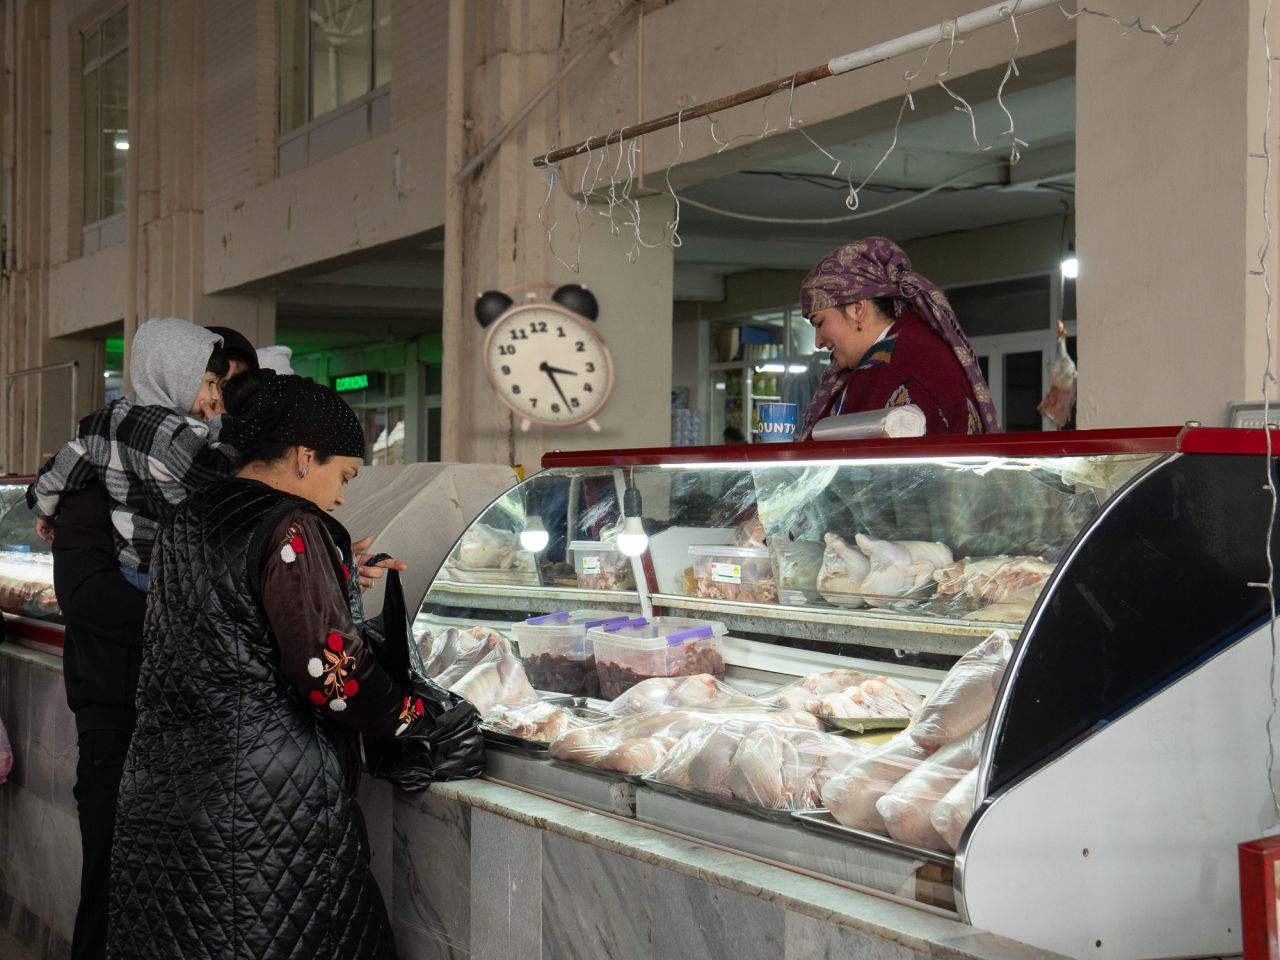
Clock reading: 3h27
